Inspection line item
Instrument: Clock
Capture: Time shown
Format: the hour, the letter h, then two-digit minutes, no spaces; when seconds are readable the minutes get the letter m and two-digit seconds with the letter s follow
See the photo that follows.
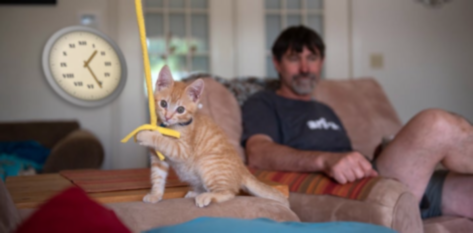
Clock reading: 1h26
